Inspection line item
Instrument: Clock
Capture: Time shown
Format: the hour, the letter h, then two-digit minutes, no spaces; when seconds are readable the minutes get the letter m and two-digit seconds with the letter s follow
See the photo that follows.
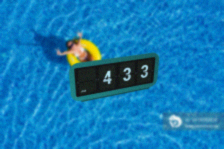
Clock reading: 4h33
